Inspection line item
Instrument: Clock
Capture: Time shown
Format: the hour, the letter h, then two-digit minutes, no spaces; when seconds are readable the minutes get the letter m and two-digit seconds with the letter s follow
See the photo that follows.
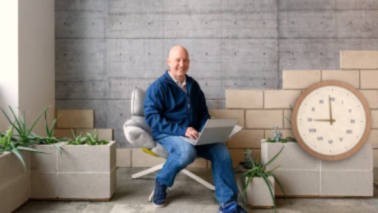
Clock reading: 8h59
